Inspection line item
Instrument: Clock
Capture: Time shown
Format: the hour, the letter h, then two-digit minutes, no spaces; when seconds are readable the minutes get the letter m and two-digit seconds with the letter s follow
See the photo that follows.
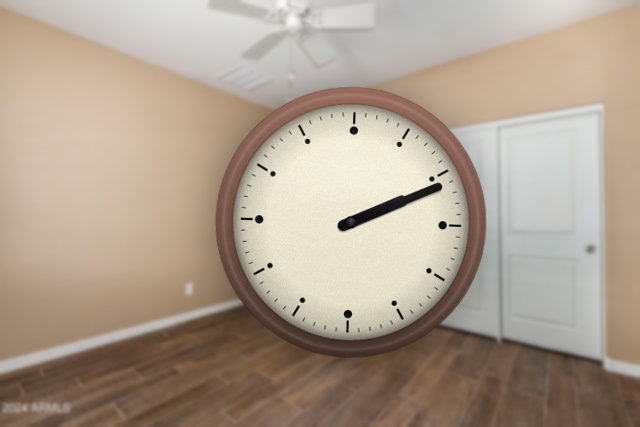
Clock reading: 2h11
